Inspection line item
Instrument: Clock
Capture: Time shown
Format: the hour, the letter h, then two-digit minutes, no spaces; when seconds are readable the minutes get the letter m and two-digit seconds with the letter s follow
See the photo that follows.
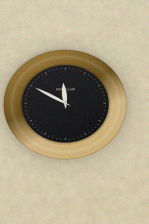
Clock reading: 11h50
